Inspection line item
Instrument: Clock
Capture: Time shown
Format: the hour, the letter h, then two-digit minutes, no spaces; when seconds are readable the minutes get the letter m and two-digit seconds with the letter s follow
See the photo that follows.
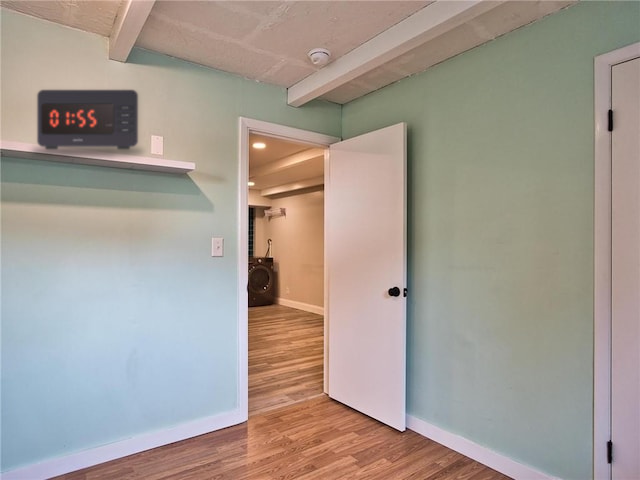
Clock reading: 1h55
